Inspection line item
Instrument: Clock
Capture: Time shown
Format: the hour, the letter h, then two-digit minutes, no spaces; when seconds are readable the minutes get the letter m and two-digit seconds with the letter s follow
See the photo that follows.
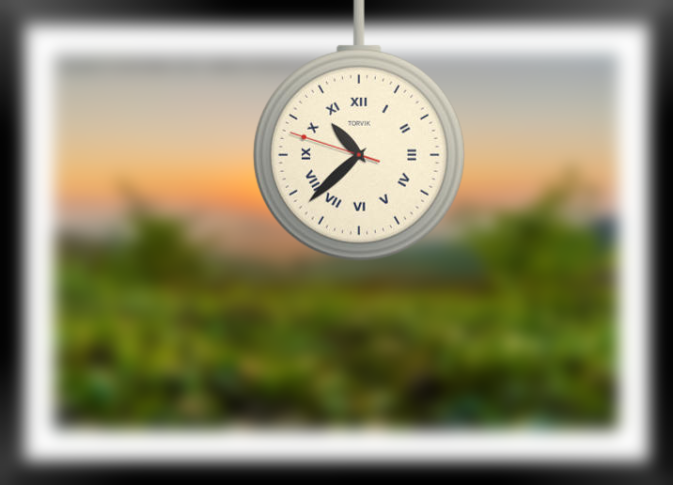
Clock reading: 10h37m48s
